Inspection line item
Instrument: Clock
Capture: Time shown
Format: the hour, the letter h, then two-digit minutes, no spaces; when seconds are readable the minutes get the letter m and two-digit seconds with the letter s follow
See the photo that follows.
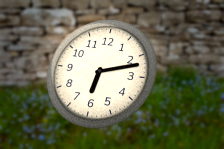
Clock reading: 6h12
